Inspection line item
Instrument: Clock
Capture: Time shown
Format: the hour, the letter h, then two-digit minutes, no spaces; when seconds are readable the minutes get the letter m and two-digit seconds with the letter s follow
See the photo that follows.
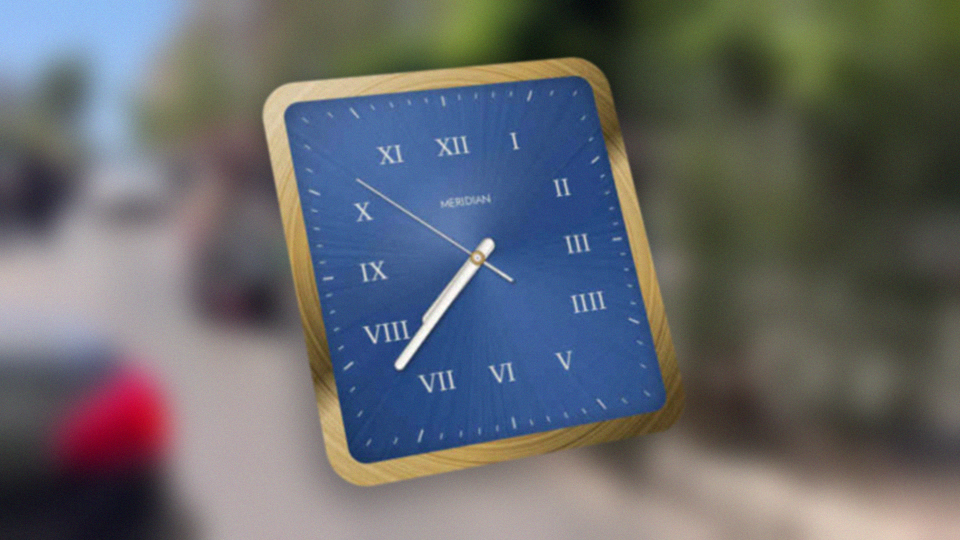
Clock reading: 7h37m52s
